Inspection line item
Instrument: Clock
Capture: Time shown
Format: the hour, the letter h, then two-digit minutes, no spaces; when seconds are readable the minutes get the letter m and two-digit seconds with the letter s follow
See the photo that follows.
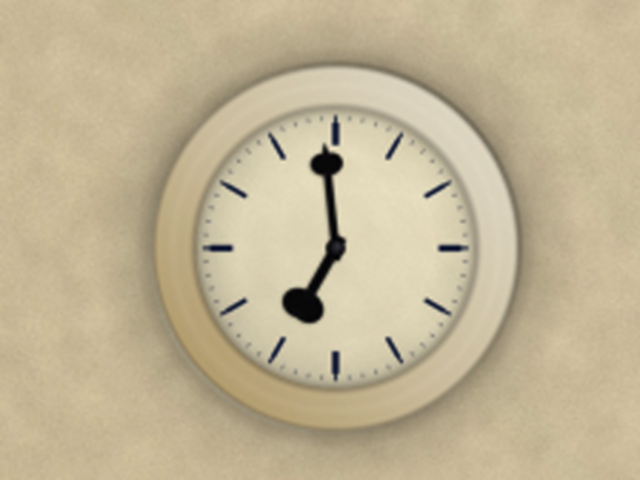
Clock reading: 6h59
